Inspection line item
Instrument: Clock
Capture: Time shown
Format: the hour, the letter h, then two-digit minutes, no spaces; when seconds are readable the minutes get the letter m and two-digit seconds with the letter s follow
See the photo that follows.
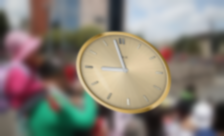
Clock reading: 8h58
